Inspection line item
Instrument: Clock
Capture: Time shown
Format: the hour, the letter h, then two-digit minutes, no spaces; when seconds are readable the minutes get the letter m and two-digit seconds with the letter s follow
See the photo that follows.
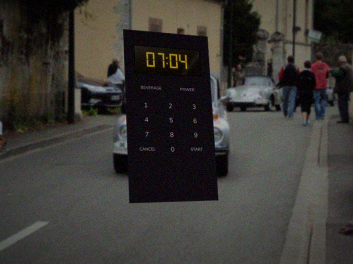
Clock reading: 7h04
